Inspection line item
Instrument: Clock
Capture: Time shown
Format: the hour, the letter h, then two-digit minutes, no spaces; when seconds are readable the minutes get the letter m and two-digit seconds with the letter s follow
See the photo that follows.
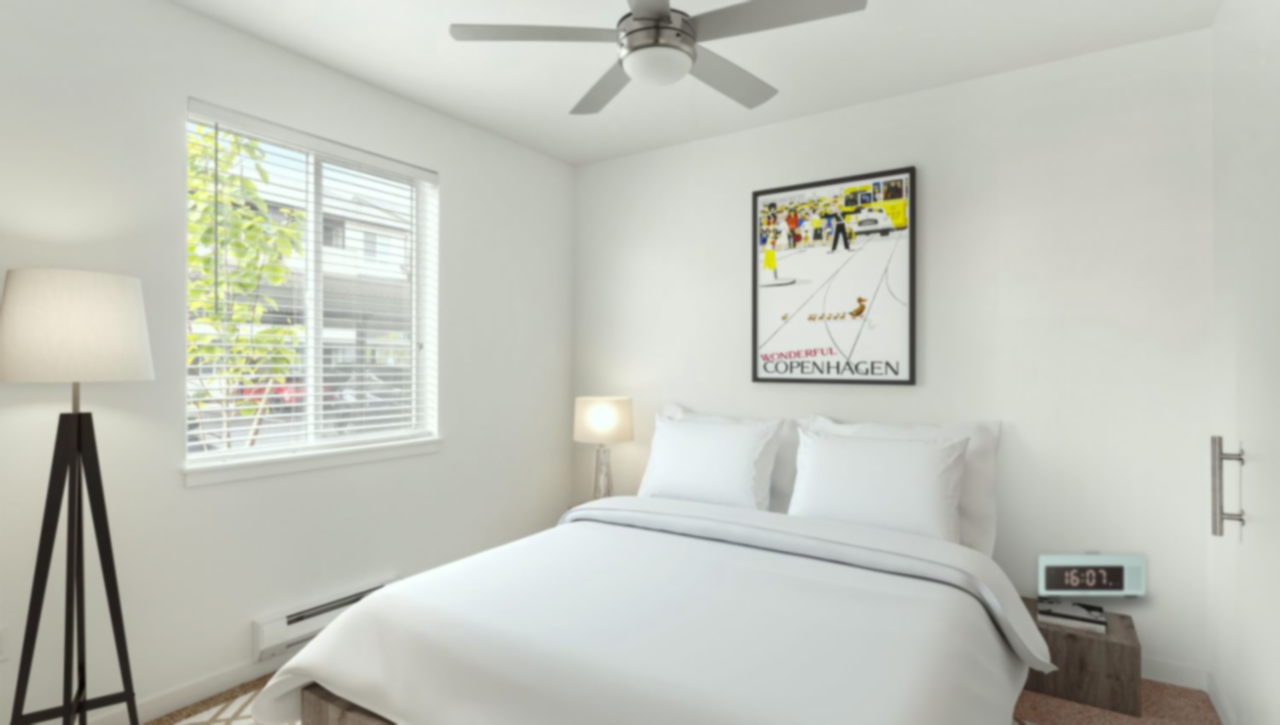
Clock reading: 16h07
